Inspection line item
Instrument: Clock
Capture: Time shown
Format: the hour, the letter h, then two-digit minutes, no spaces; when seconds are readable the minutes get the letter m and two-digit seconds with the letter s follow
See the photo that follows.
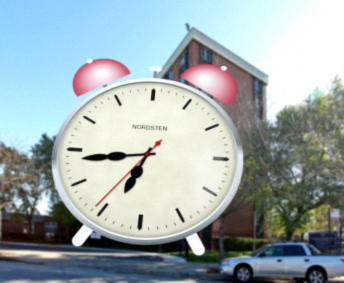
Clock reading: 6h43m36s
